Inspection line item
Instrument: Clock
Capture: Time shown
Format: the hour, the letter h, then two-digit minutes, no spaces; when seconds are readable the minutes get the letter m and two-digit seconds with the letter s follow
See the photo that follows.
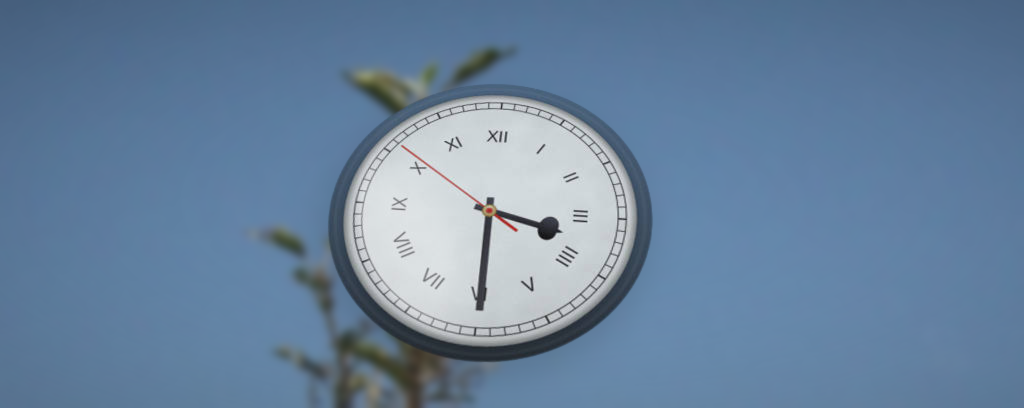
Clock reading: 3h29m51s
